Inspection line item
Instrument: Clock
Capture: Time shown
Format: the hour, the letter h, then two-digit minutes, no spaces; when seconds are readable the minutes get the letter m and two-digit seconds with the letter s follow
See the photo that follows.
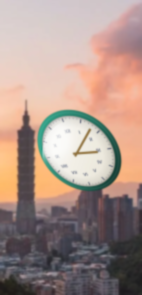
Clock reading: 3h08
